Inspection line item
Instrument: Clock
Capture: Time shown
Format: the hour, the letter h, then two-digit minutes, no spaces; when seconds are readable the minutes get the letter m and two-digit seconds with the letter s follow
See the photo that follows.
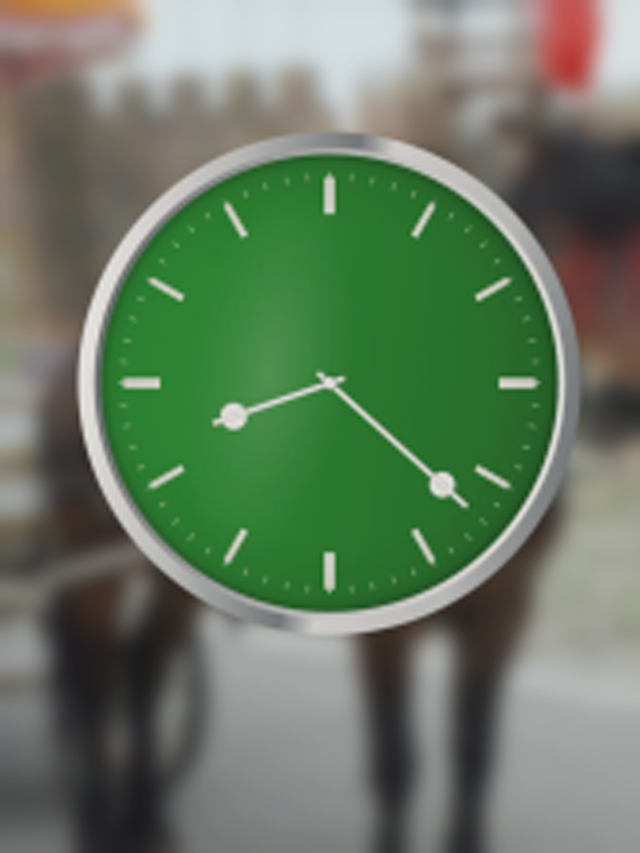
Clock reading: 8h22
